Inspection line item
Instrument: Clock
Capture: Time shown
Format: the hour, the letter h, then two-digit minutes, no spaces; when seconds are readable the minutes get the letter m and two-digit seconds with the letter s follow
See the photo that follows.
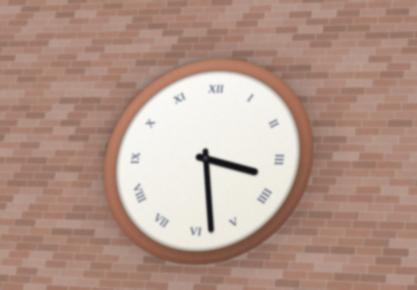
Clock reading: 3h28
